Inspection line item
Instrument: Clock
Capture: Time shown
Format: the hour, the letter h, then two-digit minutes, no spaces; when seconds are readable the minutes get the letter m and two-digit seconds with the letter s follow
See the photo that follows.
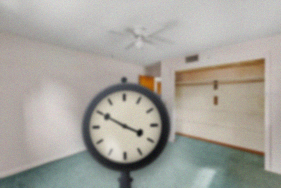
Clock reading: 3h50
